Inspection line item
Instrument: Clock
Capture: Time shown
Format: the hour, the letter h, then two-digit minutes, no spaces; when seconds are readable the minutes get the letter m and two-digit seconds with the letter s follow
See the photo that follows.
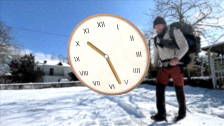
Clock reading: 10h27
